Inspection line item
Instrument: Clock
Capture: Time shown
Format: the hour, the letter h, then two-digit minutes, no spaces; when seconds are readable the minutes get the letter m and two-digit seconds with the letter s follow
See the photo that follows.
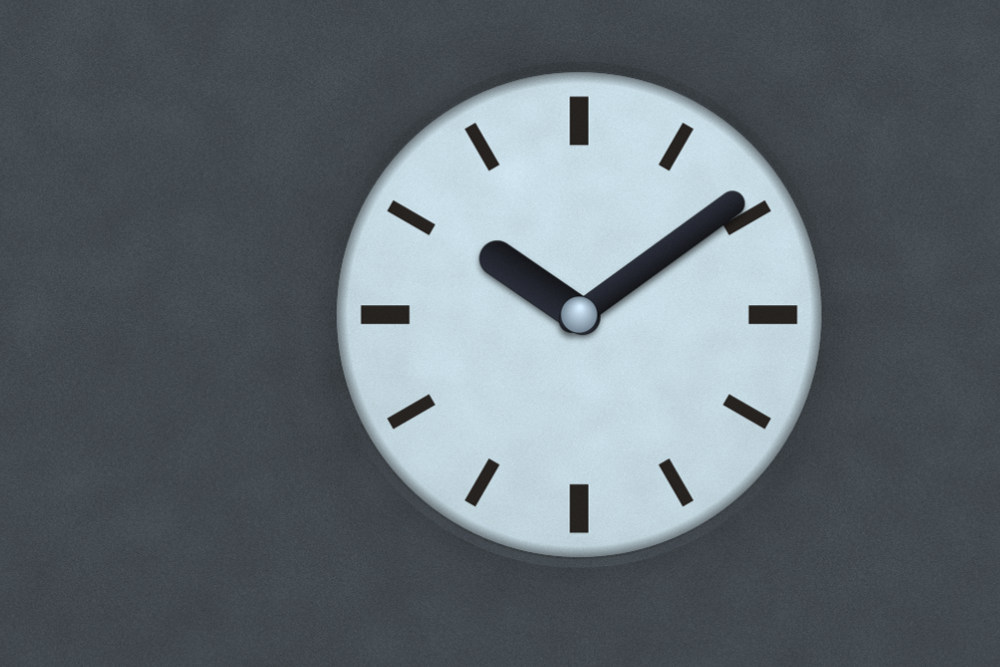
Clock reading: 10h09
